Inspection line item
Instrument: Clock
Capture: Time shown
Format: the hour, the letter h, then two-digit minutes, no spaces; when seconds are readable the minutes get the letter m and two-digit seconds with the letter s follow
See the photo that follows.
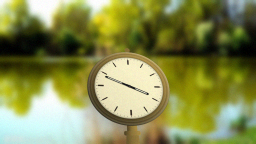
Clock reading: 3h49
